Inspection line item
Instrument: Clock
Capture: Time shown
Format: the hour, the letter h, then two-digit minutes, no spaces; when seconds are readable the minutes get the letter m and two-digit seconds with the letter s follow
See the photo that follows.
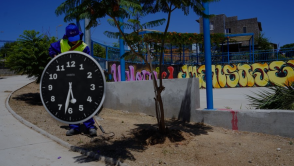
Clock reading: 5h32
